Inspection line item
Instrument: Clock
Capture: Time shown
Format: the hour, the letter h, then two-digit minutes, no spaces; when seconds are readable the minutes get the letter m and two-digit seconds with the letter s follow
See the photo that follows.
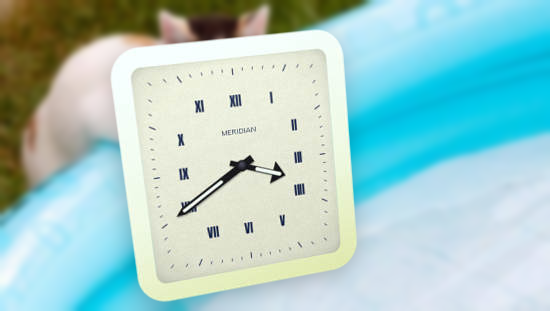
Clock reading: 3h40
